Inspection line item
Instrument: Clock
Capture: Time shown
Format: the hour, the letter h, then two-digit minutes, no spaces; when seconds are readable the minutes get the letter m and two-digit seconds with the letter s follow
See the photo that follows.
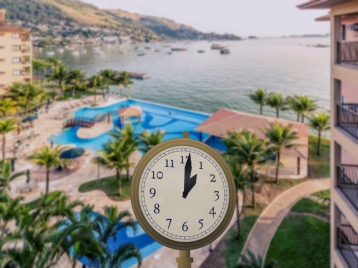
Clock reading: 1h01
